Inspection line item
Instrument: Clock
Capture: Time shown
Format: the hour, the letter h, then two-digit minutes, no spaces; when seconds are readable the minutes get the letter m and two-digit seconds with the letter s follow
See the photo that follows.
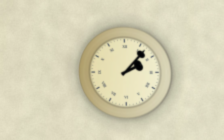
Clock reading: 2h07
